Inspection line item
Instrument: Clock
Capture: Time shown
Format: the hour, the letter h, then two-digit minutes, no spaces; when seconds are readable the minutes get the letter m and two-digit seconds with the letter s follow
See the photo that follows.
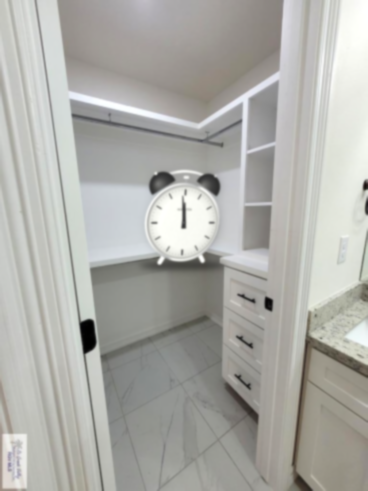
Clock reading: 11h59
